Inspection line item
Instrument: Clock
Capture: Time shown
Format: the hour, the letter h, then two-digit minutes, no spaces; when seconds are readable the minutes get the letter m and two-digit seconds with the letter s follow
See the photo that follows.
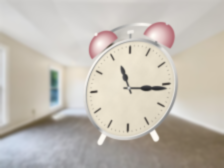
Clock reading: 11h16
